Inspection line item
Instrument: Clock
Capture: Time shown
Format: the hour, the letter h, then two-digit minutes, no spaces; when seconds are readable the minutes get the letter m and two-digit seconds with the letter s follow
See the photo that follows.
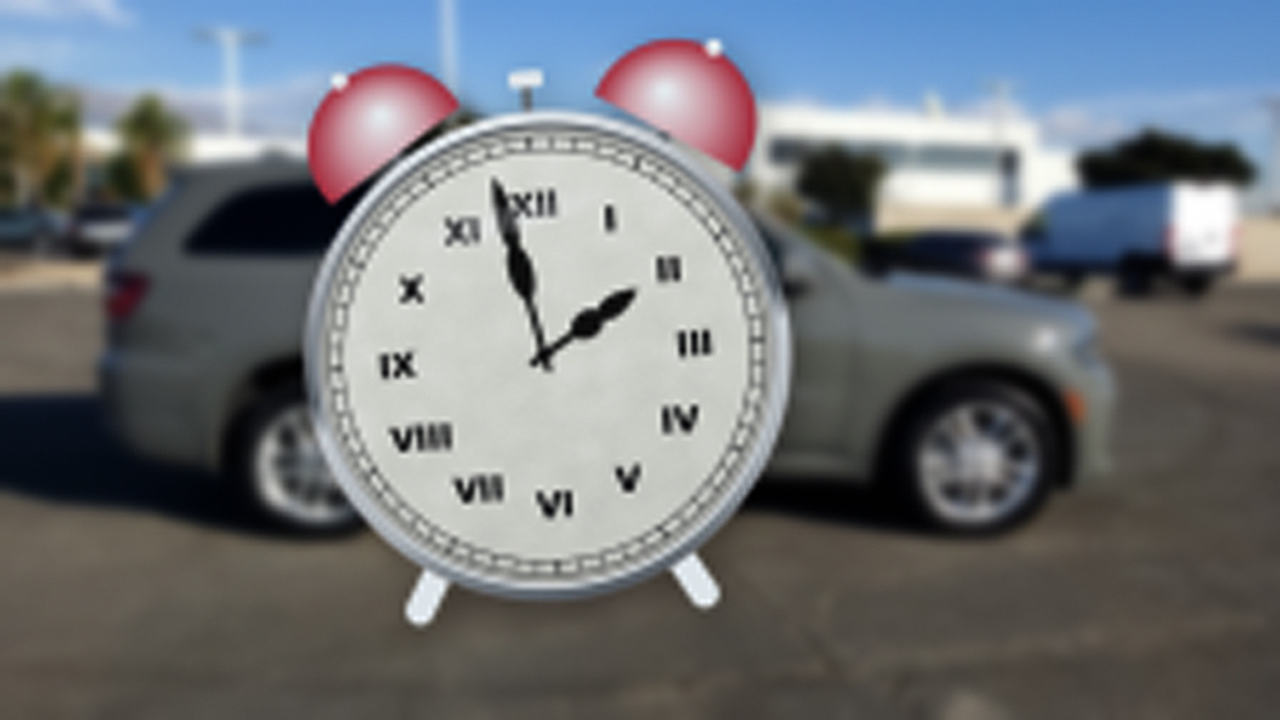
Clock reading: 1h58
